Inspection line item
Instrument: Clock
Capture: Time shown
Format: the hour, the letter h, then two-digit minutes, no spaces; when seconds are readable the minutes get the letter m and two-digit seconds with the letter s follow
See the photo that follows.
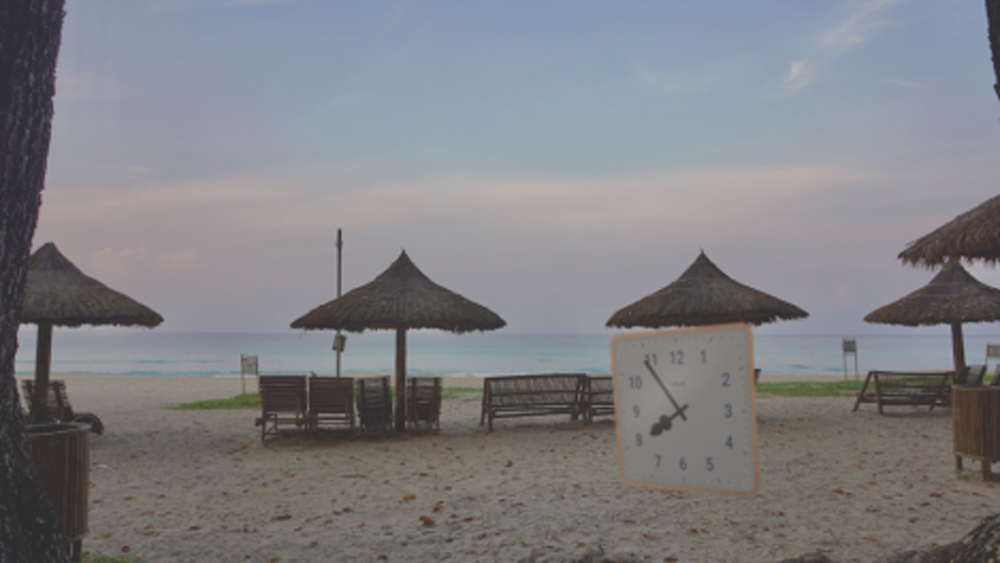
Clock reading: 7h54
